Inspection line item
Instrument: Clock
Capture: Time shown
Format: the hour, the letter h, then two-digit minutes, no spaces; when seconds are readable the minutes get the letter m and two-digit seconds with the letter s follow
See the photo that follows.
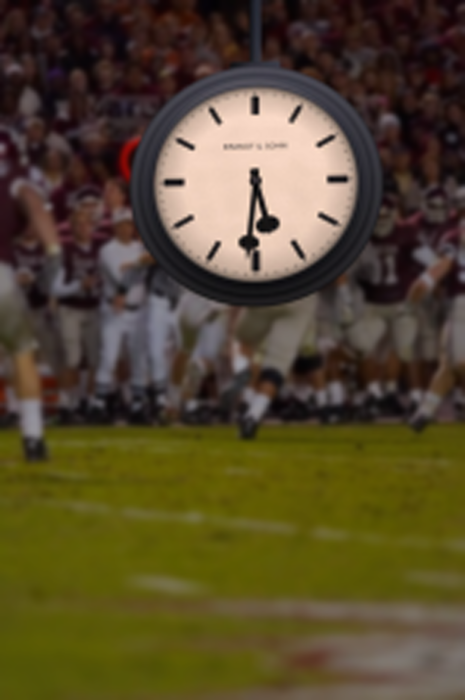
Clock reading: 5h31
